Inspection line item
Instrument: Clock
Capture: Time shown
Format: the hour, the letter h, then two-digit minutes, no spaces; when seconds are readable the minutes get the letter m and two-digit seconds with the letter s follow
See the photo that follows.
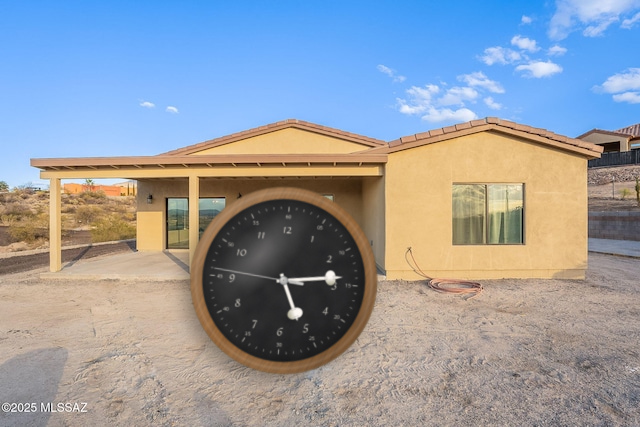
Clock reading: 5h13m46s
